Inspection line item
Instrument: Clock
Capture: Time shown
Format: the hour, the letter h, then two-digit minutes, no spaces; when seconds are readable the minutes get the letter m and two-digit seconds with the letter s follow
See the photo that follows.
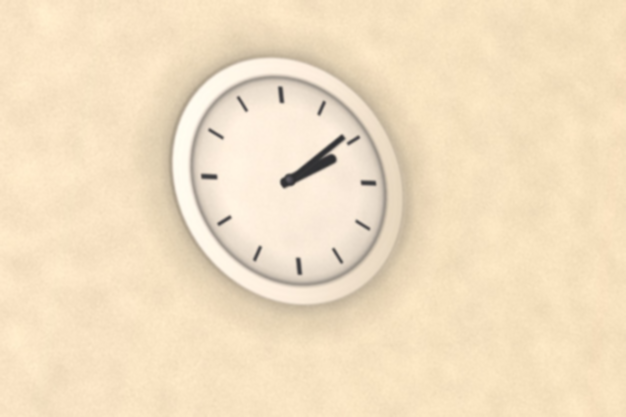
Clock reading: 2h09
